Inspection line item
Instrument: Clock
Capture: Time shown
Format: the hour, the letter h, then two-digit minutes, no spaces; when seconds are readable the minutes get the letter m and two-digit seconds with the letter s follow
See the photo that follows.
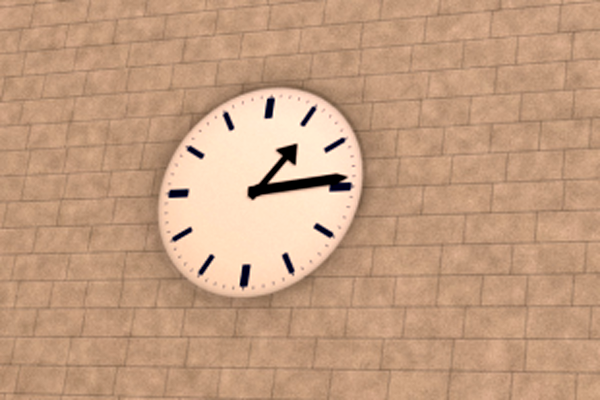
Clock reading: 1h14
